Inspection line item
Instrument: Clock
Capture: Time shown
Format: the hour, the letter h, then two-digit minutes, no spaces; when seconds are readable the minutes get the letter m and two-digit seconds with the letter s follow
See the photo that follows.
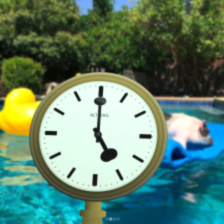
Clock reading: 5h00
